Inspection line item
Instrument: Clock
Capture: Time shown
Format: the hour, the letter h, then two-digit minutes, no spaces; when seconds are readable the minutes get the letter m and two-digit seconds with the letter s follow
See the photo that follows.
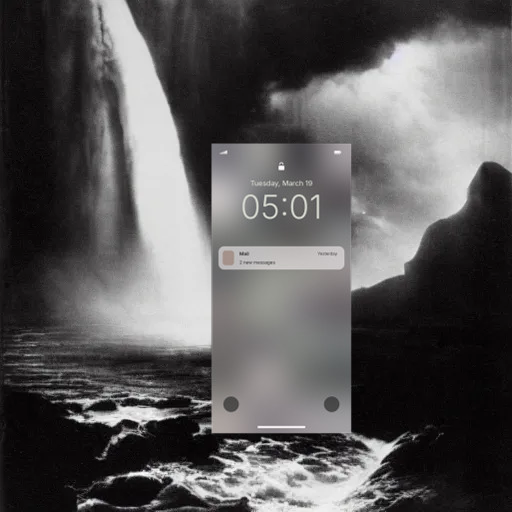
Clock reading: 5h01
